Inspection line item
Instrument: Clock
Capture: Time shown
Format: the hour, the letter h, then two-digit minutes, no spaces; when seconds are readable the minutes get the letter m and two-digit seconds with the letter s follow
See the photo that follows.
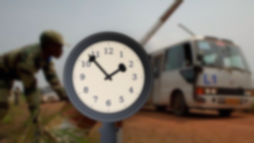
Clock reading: 1h53
